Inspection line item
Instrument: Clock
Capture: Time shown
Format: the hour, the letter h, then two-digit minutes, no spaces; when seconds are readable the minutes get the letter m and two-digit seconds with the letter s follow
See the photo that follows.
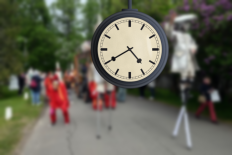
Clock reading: 4h40
